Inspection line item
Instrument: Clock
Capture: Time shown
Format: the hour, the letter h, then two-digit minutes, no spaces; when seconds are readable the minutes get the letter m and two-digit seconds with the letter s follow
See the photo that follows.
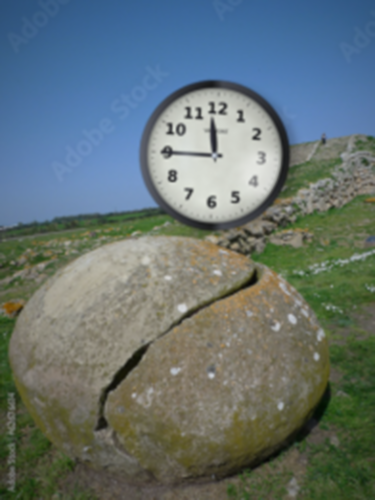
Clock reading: 11h45
